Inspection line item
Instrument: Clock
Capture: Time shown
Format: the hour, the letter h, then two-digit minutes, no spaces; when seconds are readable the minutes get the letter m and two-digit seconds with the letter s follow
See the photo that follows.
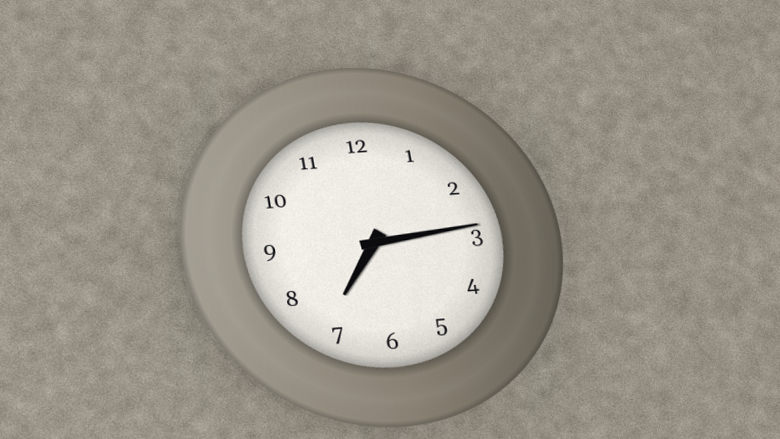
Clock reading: 7h14
